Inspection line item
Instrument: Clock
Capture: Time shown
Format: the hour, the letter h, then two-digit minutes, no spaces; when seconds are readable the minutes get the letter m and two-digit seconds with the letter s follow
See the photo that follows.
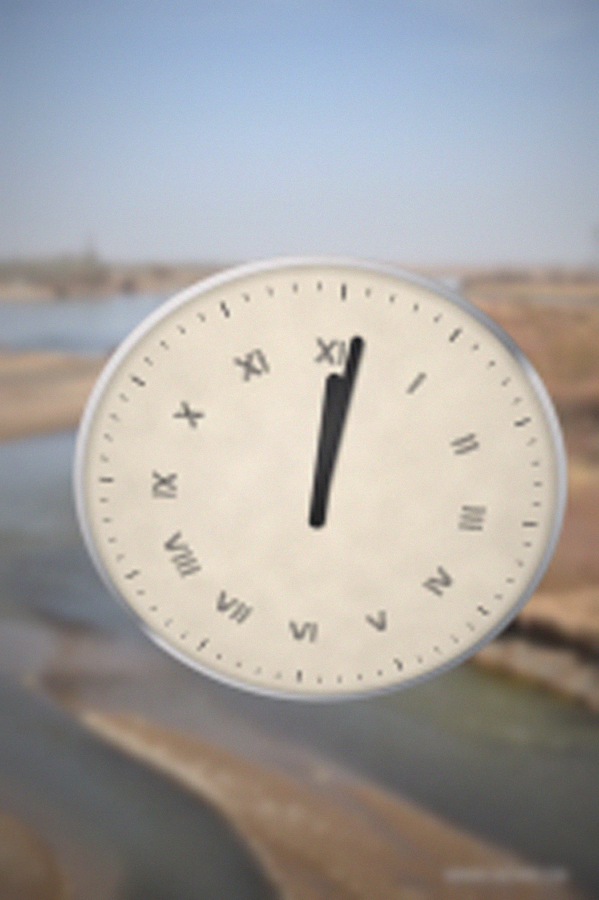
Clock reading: 12h01
